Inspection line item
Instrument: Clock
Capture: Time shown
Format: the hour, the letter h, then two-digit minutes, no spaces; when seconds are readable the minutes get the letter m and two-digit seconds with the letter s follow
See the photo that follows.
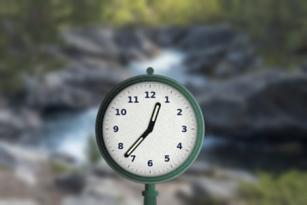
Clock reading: 12h37
